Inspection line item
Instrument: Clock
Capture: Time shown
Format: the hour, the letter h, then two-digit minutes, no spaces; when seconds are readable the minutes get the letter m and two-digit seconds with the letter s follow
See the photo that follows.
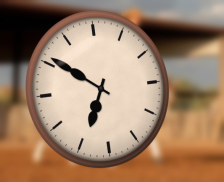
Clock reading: 6h51
